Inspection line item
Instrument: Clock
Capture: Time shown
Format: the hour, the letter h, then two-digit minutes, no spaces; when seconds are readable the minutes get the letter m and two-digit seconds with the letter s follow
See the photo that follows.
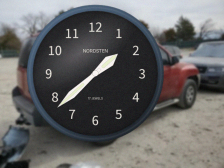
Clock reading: 1h38
